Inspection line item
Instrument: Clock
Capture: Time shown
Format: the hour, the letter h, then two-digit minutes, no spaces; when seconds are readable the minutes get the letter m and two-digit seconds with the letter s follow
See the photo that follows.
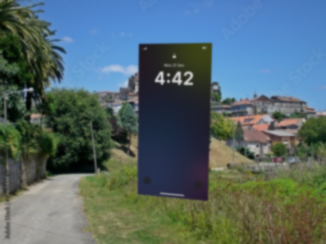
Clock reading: 4h42
